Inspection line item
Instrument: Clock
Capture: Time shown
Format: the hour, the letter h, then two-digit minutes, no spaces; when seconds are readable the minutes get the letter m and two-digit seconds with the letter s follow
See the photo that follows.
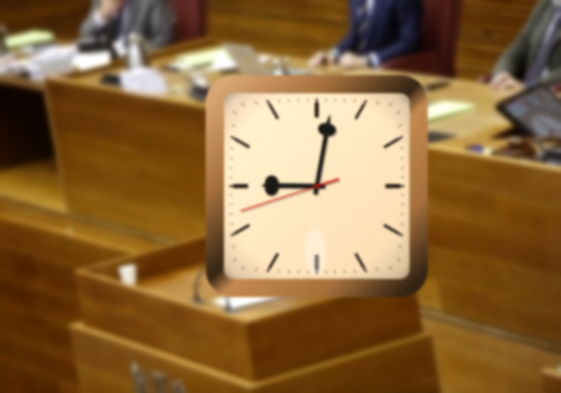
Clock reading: 9h01m42s
